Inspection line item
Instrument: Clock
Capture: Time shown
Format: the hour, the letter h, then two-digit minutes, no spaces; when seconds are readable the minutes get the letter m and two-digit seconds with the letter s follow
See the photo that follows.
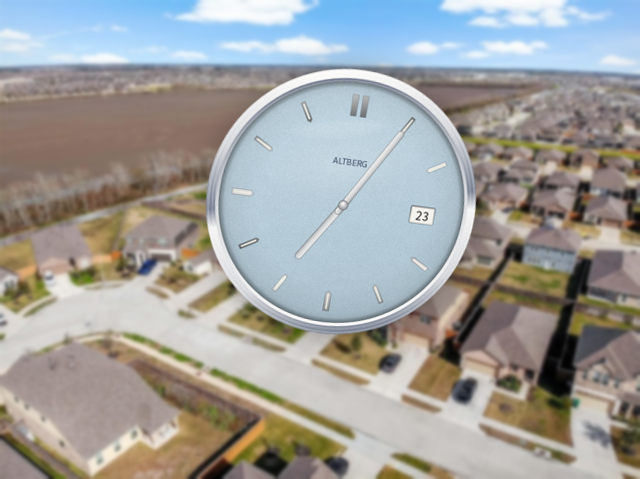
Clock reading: 7h05
